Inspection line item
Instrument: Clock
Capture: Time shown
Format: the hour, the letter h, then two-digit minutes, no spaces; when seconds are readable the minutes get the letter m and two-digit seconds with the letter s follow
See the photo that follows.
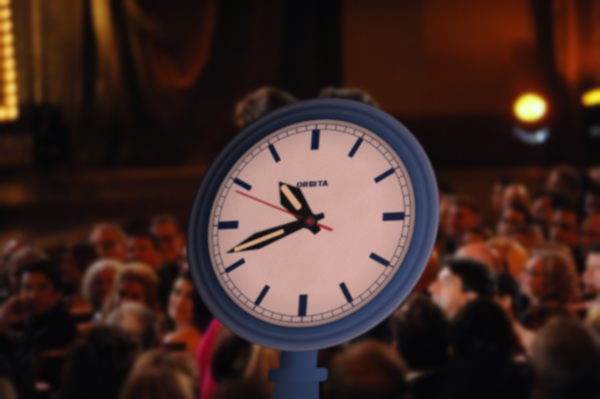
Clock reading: 10h41m49s
